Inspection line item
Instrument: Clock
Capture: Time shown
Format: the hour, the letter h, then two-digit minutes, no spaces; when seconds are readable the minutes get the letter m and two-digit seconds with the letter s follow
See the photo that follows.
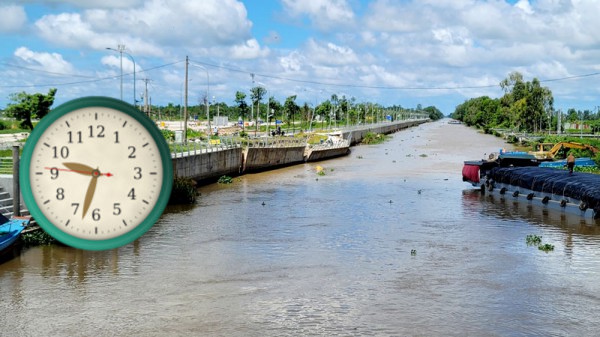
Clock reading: 9h32m46s
